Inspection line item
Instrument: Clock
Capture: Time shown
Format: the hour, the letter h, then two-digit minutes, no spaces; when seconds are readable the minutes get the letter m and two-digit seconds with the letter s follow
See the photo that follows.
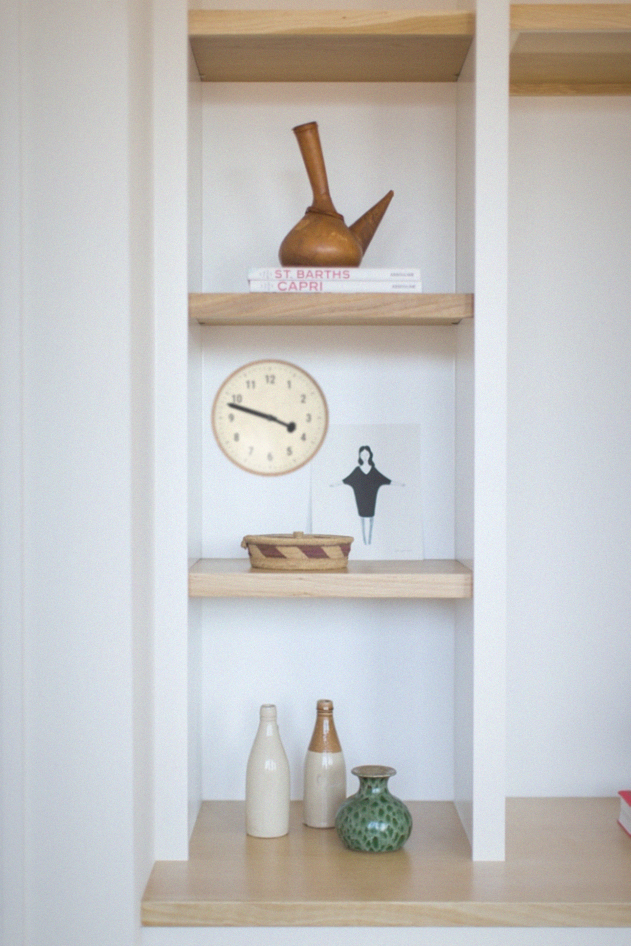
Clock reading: 3h48
